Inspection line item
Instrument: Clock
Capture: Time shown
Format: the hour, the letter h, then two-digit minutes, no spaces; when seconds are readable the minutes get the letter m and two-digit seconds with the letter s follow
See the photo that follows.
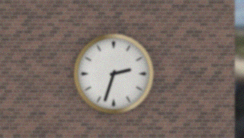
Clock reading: 2h33
